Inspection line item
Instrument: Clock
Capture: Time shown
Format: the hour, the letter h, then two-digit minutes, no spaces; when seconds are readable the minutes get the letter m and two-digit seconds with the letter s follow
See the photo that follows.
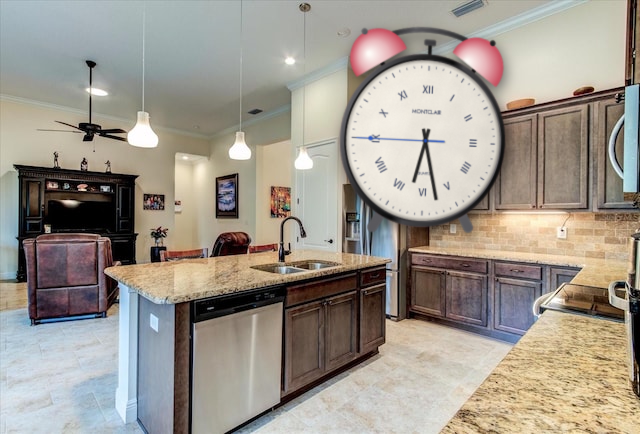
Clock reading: 6h27m45s
